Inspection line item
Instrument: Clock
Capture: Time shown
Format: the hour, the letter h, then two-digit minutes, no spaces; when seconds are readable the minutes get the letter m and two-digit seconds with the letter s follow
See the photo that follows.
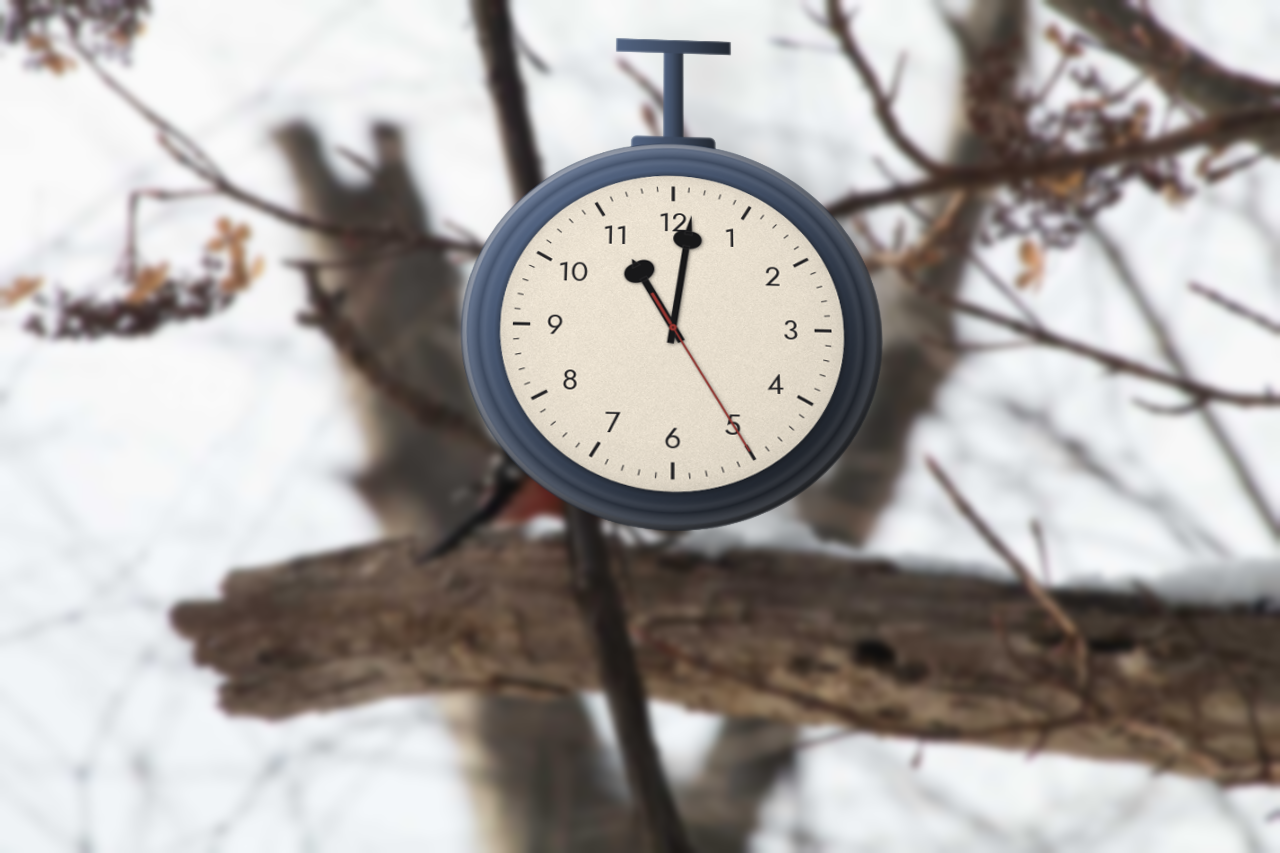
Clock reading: 11h01m25s
